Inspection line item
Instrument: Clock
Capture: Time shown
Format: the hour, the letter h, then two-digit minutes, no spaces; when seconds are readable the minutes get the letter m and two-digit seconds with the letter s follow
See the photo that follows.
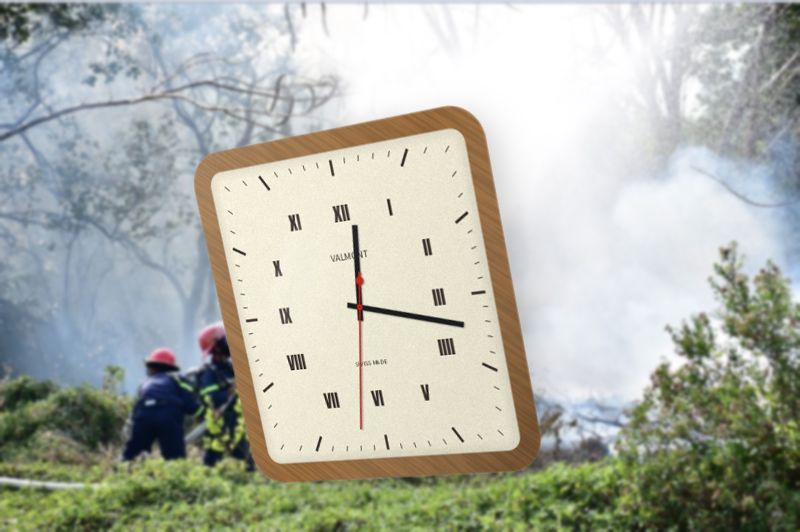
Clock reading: 12h17m32s
